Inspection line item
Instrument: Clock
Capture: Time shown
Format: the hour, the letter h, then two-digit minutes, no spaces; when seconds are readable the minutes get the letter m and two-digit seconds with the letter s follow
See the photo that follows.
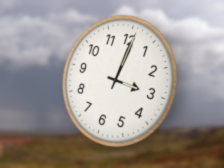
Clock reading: 3h01
